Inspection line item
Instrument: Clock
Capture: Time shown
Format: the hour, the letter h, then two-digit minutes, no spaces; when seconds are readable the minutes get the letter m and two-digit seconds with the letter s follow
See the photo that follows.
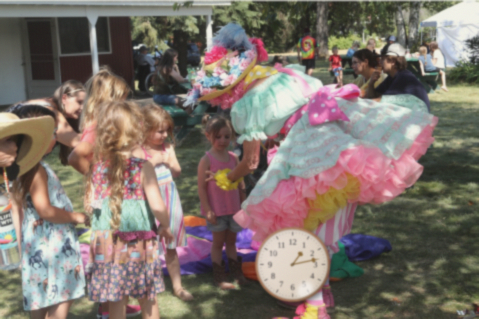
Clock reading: 1h13
